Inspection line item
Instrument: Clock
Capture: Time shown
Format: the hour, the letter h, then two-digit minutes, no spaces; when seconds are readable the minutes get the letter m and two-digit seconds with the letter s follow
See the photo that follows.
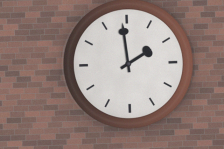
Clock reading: 1h59
